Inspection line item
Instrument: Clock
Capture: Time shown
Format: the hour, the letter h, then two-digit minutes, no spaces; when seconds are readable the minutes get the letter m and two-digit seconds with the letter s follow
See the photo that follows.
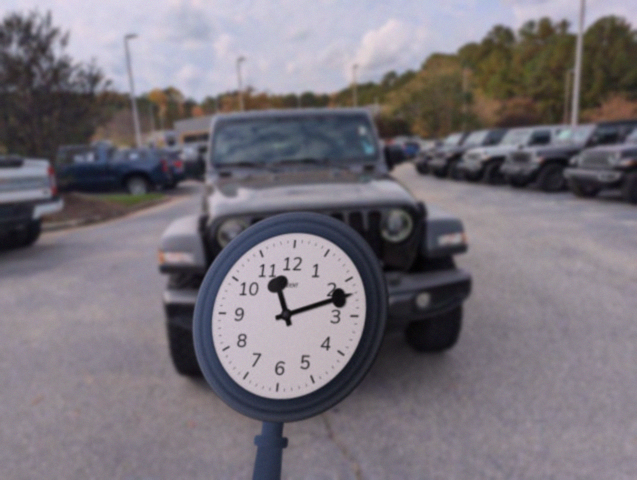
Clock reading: 11h12
